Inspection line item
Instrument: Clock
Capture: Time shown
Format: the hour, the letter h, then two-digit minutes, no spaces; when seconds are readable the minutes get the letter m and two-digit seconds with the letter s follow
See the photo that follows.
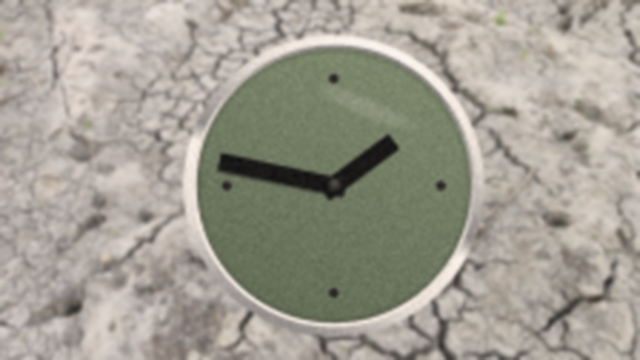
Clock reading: 1h47
